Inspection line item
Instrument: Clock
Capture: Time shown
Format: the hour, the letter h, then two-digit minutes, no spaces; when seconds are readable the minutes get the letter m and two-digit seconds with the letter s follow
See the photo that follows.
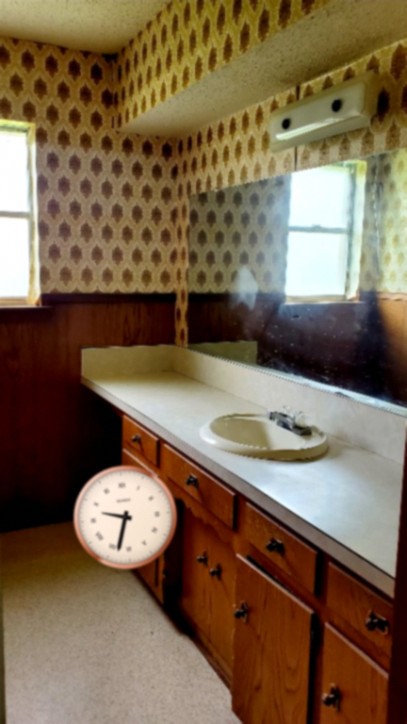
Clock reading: 9h33
